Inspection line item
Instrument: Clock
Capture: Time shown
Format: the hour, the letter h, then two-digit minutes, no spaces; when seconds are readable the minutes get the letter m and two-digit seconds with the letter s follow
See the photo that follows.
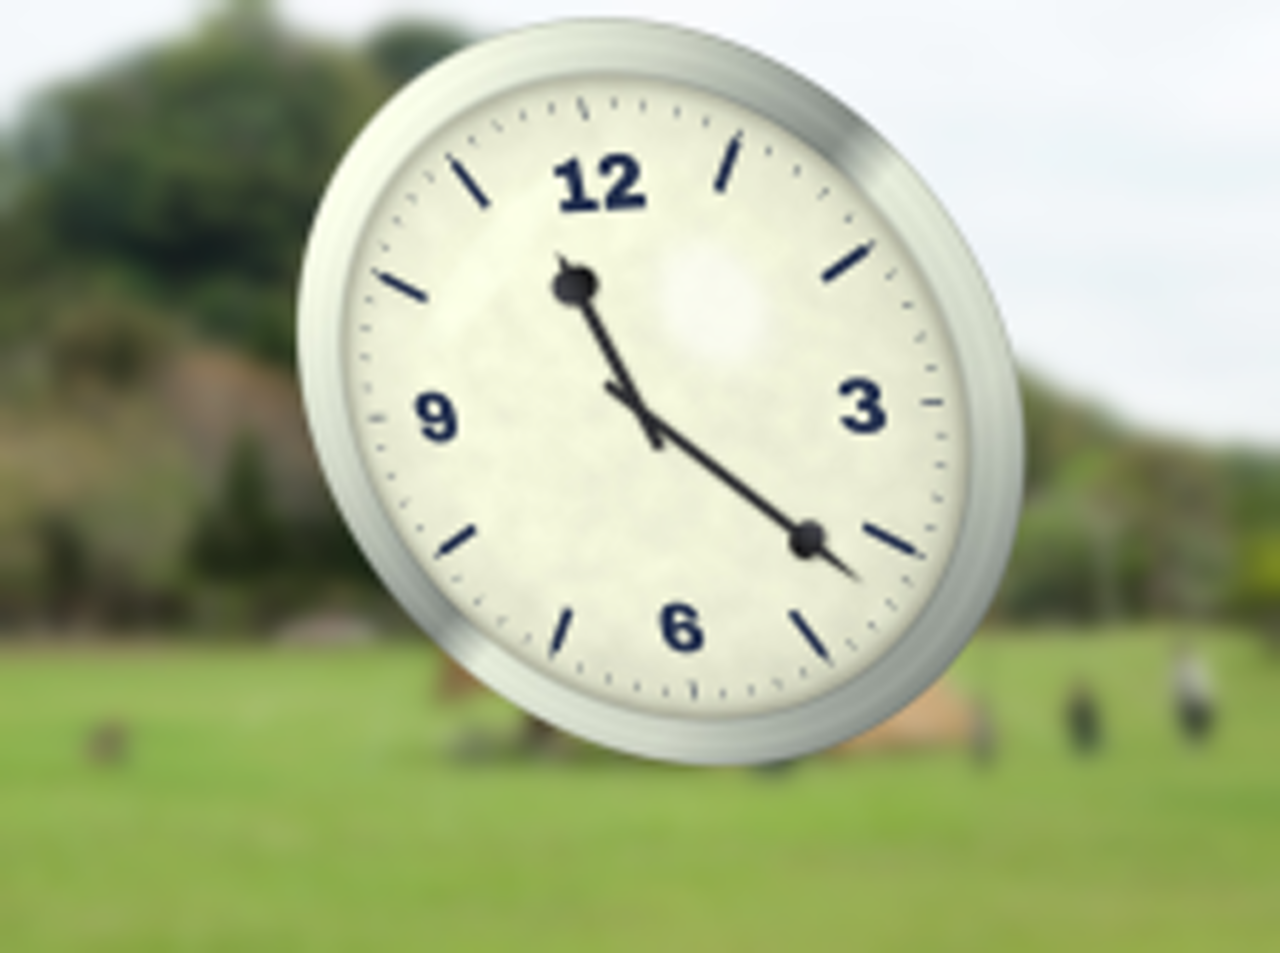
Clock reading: 11h22
